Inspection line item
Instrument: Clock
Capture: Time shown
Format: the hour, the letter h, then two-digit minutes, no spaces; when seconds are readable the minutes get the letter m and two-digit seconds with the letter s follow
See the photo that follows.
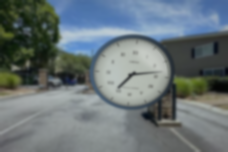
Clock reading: 7h13
